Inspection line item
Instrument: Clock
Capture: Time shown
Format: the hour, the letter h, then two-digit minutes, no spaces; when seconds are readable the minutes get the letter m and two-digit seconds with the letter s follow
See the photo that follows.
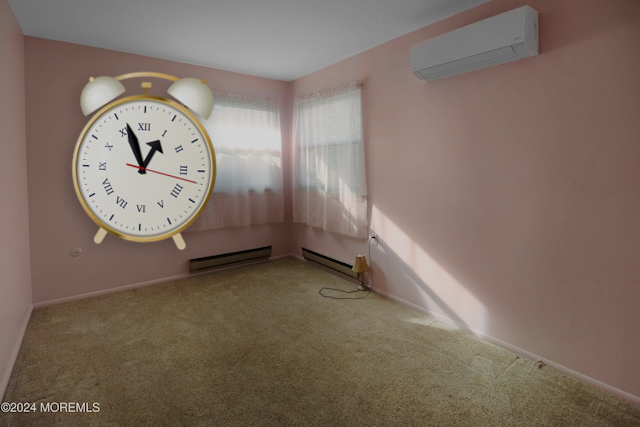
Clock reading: 12h56m17s
